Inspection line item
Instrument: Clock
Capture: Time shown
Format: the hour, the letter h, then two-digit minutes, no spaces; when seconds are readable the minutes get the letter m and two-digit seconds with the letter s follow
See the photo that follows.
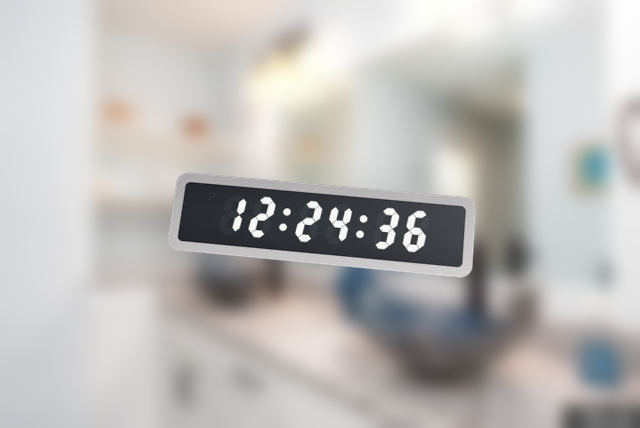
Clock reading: 12h24m36s
